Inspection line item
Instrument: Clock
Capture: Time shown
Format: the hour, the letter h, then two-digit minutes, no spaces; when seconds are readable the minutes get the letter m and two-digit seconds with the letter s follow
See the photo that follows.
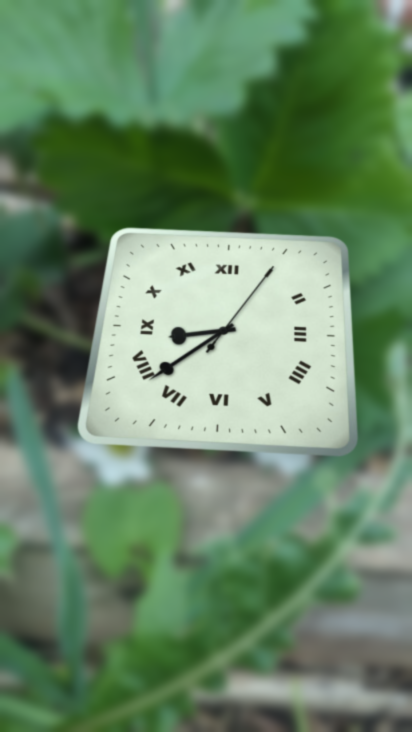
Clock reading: 8h38m05s
